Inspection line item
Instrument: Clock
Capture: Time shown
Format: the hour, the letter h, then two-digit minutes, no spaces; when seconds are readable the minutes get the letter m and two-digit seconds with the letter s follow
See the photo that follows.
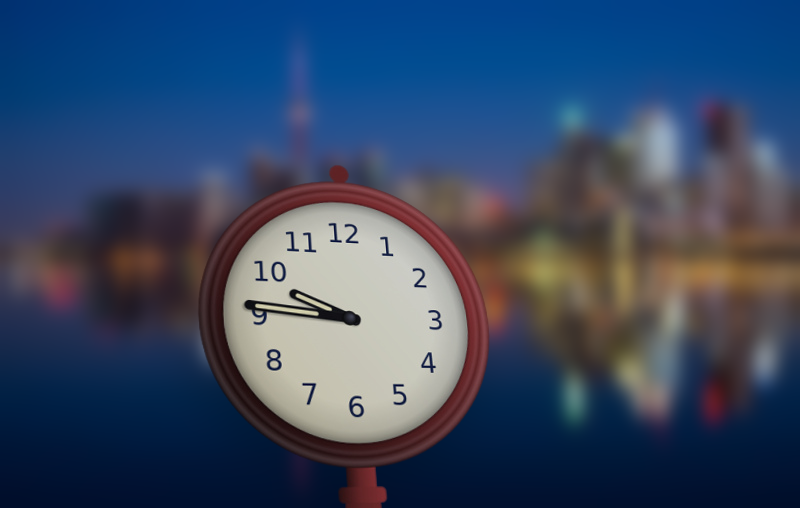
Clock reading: 9h46
